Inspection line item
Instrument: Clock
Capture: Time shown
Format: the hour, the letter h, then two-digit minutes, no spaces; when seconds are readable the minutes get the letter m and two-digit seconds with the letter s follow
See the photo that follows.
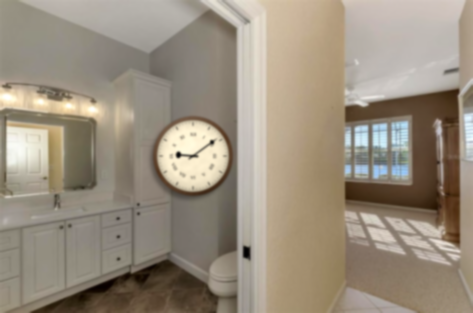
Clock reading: 9h09
